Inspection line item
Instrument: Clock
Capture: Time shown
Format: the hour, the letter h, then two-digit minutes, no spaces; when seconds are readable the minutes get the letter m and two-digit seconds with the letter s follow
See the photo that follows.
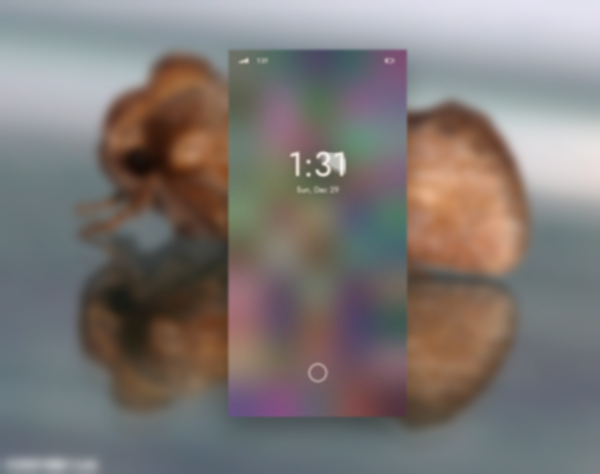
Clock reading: 1h31
